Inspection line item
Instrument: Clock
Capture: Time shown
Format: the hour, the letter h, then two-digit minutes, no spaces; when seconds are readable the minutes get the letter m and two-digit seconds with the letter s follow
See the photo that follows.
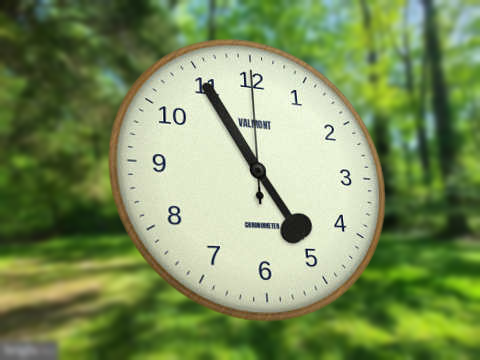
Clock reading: 4h55m00s
